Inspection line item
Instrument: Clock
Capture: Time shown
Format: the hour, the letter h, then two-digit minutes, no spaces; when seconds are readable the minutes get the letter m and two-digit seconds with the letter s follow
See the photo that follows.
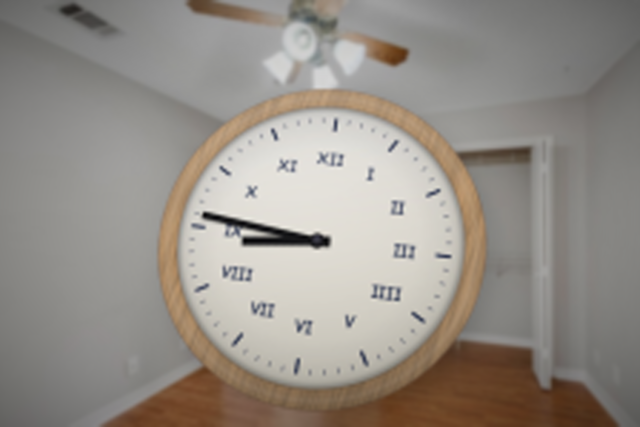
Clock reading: 8h46
